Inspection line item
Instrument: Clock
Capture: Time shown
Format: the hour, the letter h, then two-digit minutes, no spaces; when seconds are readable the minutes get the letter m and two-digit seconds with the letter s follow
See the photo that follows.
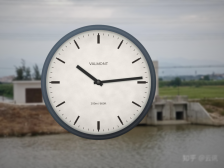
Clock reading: 10h14
